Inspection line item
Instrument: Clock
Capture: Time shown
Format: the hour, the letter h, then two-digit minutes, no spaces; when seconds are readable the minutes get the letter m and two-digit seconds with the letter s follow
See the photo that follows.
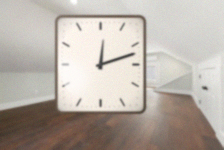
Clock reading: 12h12
